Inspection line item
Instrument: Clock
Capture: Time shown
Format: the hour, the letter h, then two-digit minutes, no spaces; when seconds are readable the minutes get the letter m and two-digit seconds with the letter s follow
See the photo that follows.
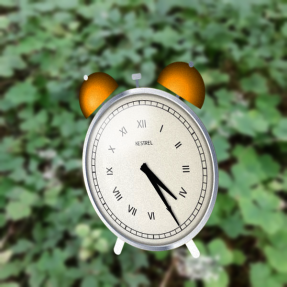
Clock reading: 4h25
